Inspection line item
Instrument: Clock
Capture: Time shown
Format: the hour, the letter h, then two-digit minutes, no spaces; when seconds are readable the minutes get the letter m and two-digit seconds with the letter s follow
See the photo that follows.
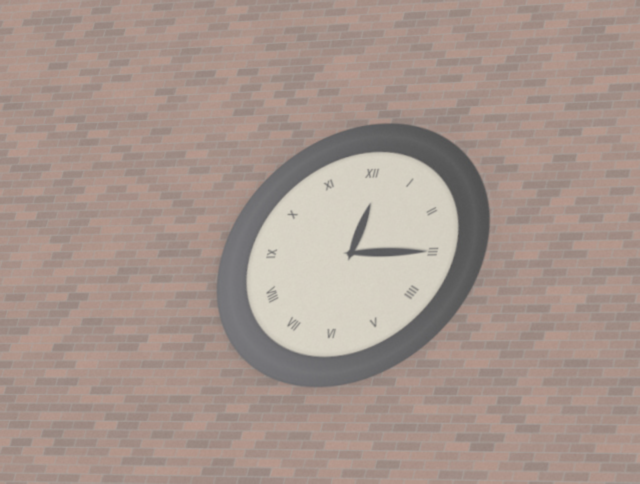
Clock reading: 12h15
